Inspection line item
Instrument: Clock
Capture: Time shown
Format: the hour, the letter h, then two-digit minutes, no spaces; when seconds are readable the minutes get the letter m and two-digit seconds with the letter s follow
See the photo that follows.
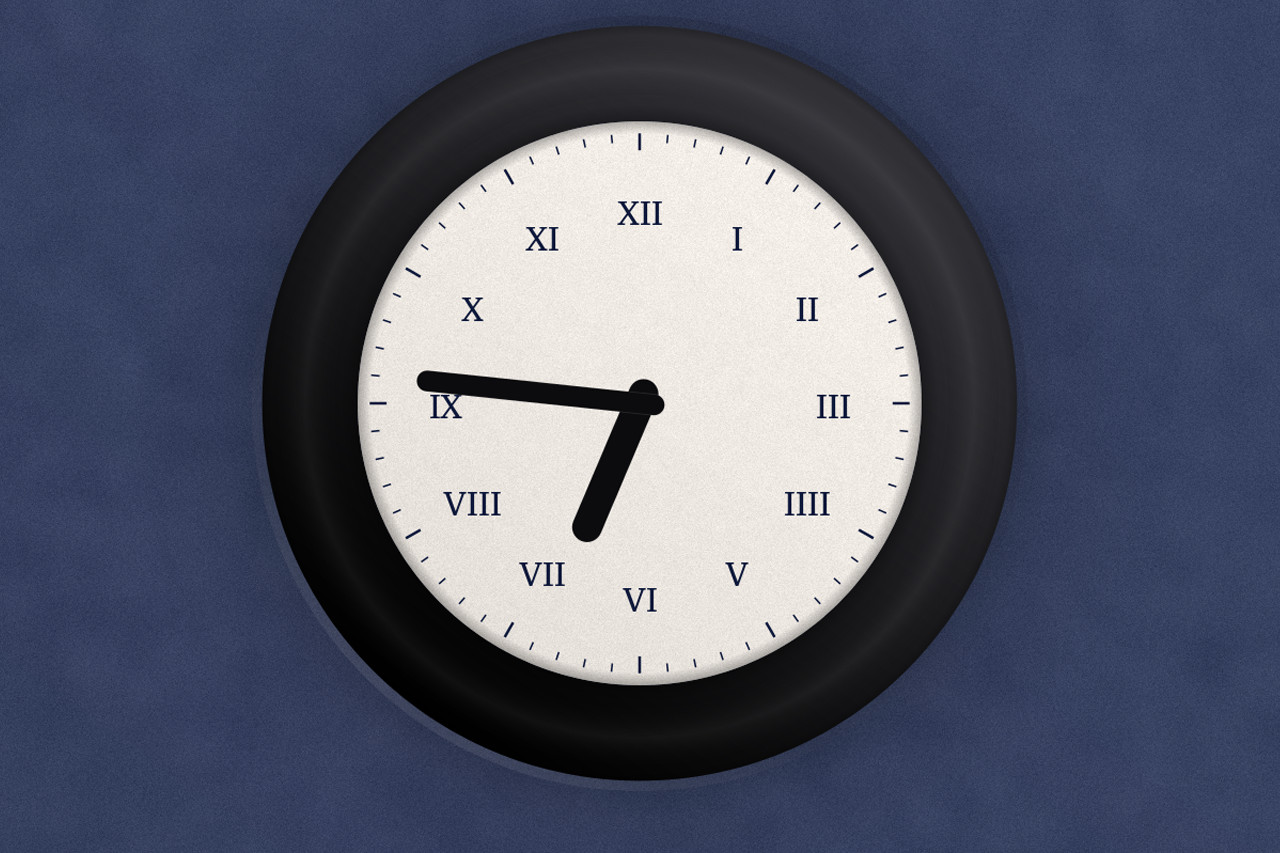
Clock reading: 6h46
